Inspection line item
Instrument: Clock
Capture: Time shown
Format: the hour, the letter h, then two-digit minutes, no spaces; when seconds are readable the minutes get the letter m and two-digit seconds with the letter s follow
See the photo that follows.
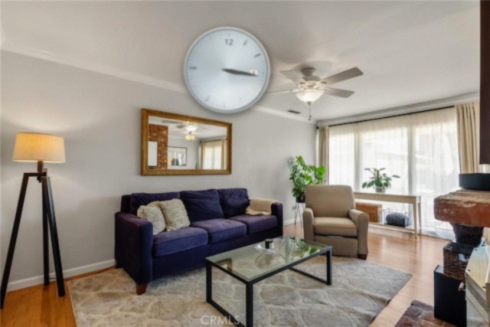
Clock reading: 3h16
